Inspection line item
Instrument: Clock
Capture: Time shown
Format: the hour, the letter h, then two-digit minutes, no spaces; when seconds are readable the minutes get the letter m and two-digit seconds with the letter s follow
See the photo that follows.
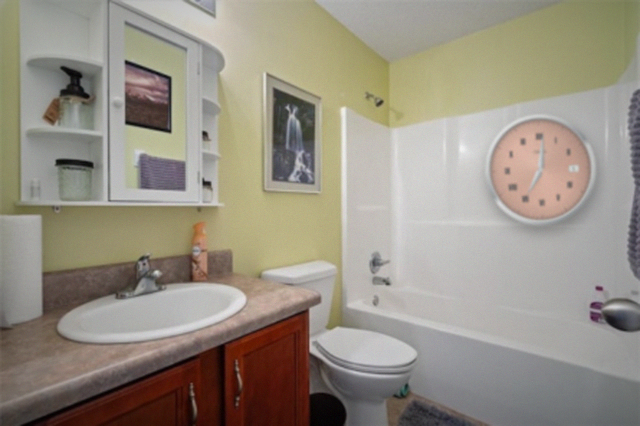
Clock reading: 7h01
